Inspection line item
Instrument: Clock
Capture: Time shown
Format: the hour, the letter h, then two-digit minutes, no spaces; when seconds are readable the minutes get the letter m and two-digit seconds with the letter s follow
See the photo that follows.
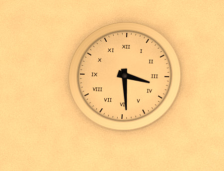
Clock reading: 3h29
